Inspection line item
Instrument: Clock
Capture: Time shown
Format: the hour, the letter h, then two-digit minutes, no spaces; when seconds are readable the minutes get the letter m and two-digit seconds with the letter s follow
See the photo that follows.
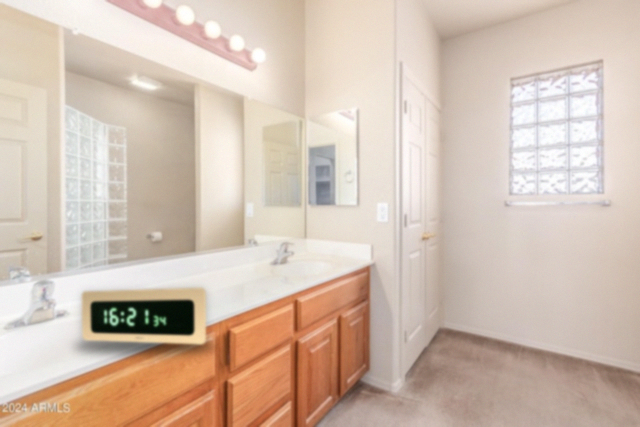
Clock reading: 16h21
